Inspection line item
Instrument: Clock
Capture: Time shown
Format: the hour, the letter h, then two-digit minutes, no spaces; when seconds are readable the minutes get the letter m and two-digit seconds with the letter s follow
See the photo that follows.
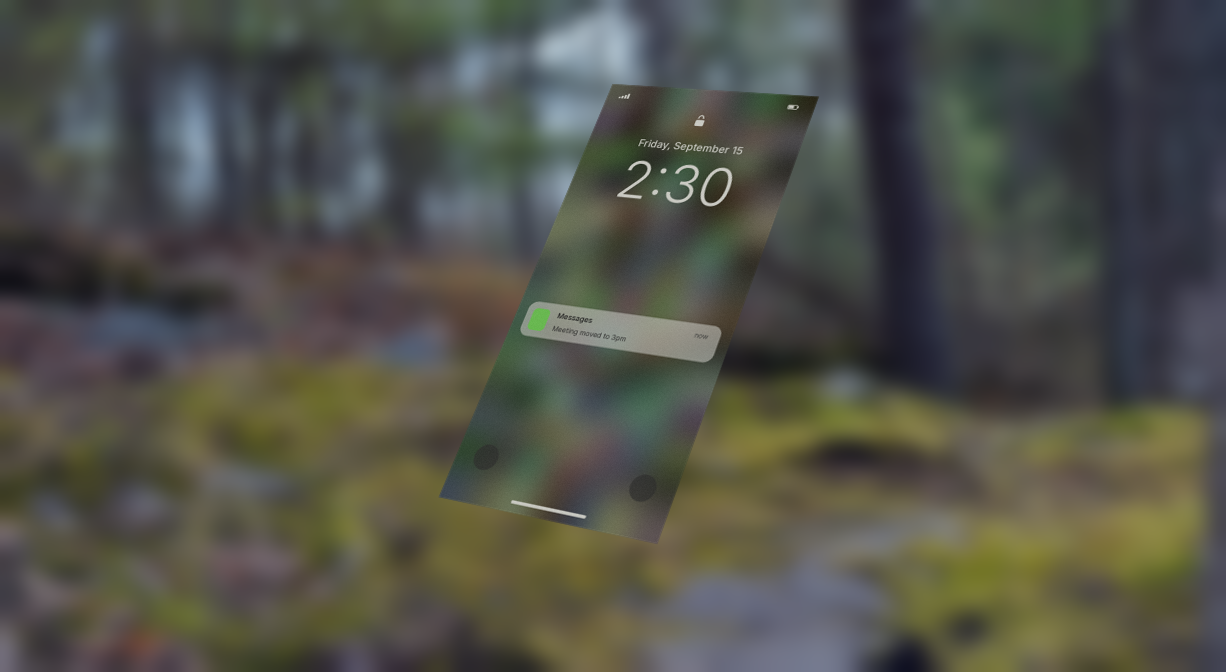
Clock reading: 2h30
